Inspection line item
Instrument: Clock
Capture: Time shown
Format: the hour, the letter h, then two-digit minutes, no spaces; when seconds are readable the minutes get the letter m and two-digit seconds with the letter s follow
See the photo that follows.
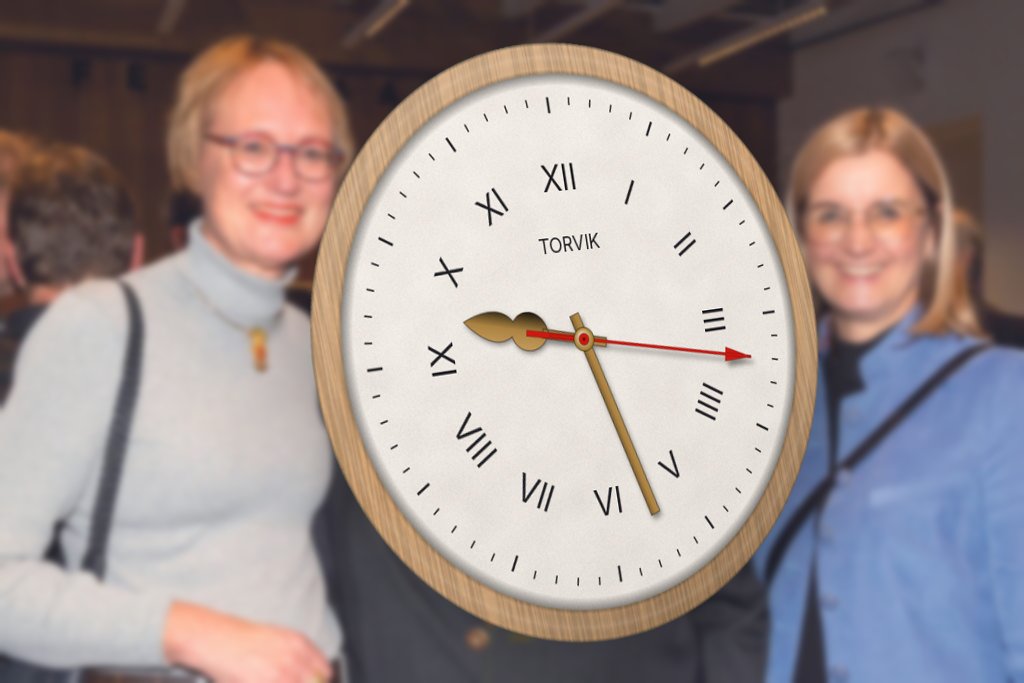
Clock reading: 9h27m17s
